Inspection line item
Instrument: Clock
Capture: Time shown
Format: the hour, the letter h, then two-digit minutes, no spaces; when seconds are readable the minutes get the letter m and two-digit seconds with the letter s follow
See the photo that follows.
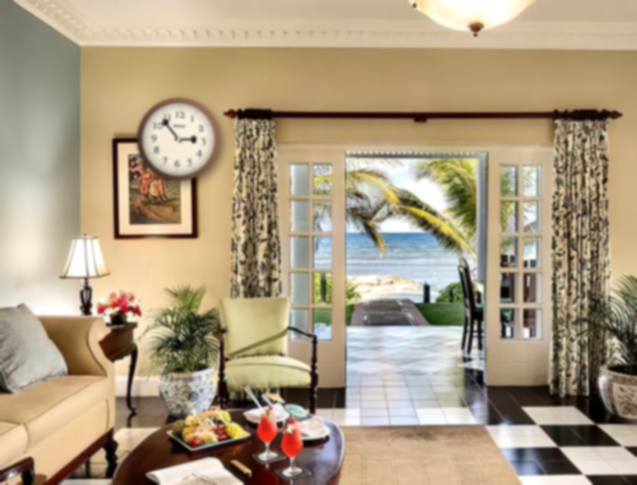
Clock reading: 2h53
